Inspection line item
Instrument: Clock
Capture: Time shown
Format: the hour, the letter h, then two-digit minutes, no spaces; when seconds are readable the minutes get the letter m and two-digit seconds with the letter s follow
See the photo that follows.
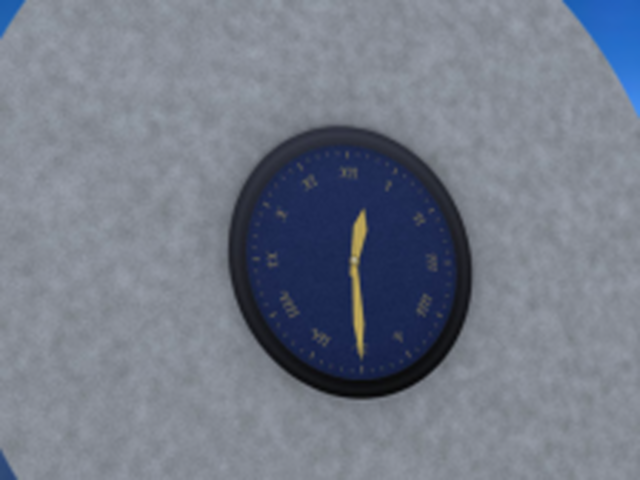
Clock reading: 12h30
